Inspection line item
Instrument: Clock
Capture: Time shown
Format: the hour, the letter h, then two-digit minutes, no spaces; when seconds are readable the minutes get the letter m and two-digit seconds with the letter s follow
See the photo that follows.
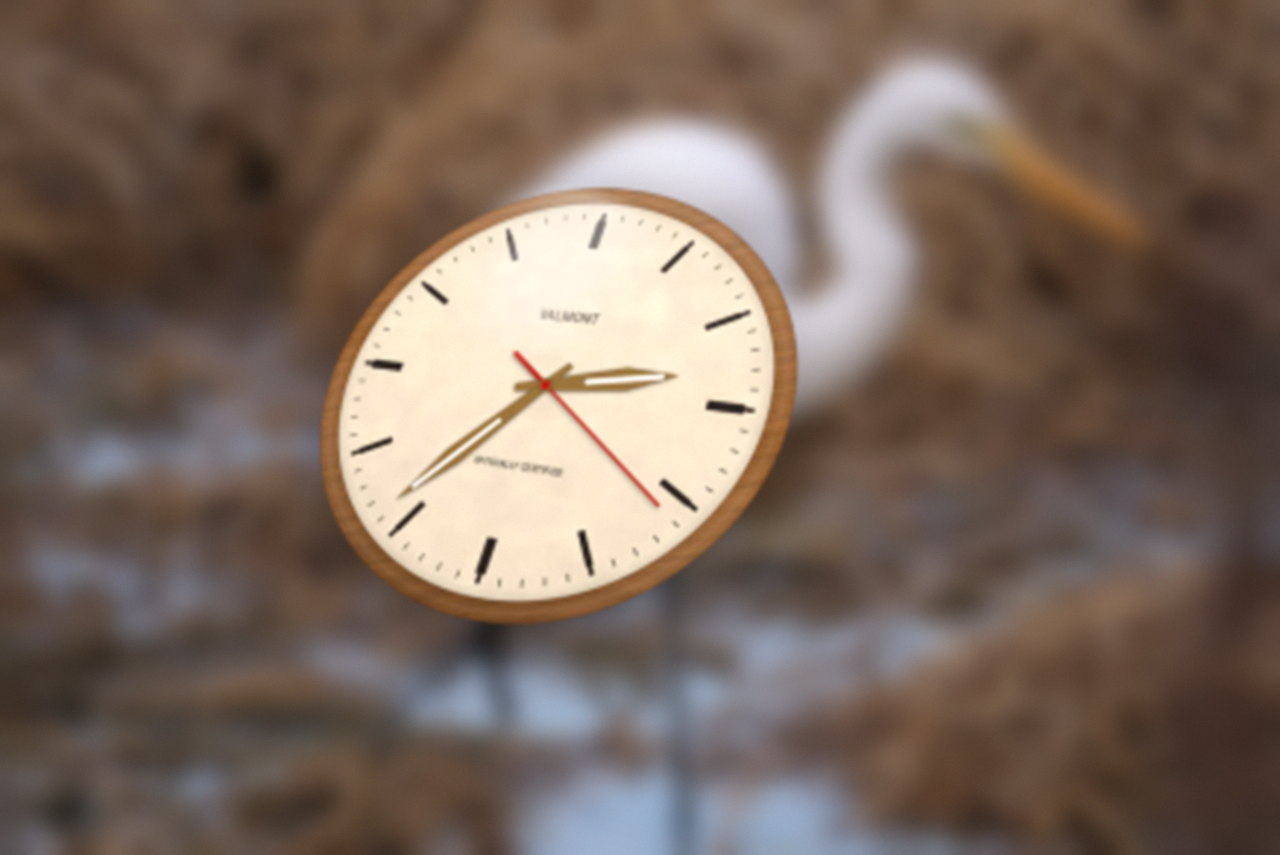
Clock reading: 2h36m21s
